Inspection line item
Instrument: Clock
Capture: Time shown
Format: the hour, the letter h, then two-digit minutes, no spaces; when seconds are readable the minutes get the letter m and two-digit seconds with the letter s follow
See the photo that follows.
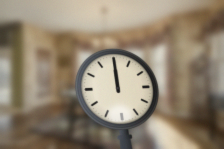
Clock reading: 12h00
